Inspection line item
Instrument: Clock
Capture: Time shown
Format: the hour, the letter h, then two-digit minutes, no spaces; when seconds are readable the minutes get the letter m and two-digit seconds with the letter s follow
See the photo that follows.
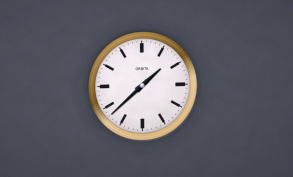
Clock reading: 1h38
